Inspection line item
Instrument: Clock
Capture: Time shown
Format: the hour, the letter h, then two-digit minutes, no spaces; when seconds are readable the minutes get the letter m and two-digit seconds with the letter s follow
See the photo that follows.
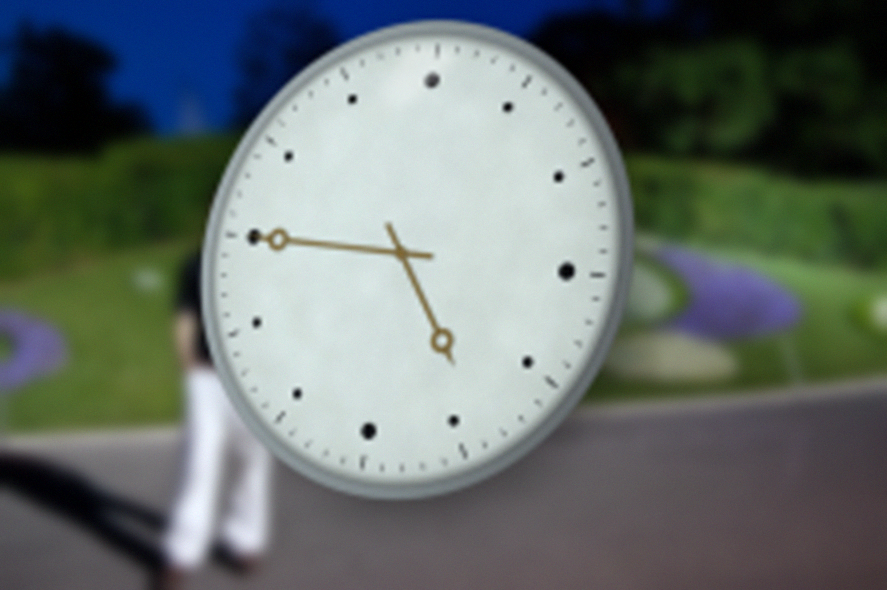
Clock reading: 4h45
